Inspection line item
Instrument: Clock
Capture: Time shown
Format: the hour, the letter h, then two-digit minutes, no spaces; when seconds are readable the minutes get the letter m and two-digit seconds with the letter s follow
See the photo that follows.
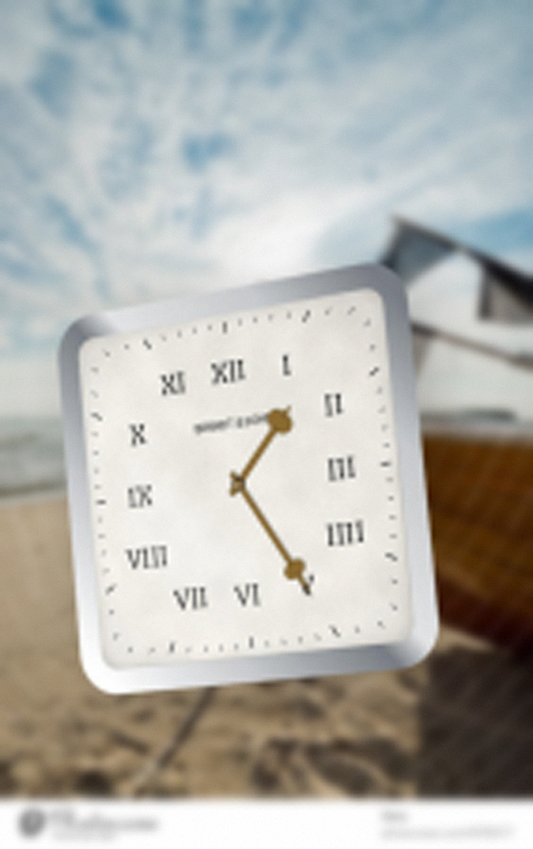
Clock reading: 1h25
